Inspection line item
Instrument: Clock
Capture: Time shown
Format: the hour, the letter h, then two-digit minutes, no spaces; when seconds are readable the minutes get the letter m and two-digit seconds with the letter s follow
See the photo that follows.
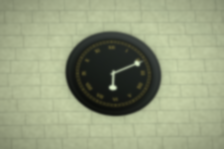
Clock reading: 6h11
